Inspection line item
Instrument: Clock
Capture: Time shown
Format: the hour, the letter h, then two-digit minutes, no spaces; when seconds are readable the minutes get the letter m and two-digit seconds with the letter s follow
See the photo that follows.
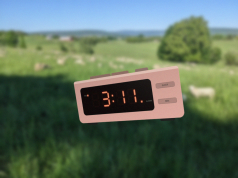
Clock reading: 3h11
